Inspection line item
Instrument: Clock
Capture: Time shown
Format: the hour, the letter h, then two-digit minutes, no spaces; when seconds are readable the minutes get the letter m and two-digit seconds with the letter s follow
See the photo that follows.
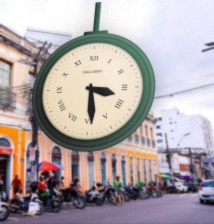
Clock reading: 3h29
